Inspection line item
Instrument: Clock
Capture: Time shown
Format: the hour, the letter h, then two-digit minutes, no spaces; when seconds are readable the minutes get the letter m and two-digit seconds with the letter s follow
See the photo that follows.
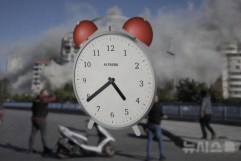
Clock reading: 4h39
